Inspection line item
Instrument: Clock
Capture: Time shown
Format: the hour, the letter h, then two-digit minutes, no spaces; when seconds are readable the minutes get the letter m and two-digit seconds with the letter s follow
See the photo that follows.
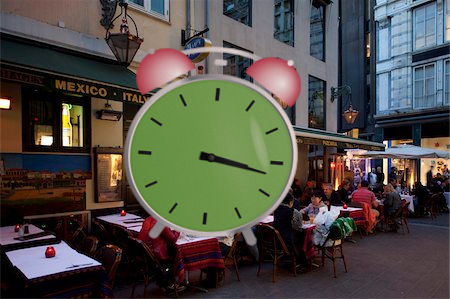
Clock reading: 3h17
